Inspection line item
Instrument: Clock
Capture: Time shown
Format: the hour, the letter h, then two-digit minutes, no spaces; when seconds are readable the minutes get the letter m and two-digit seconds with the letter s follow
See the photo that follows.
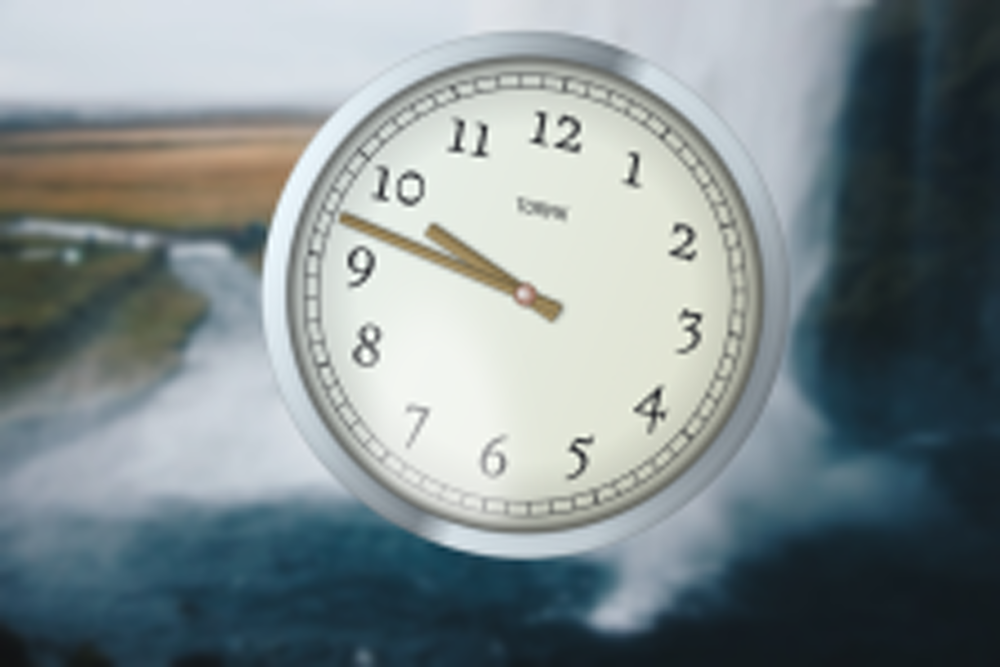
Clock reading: 9h47
